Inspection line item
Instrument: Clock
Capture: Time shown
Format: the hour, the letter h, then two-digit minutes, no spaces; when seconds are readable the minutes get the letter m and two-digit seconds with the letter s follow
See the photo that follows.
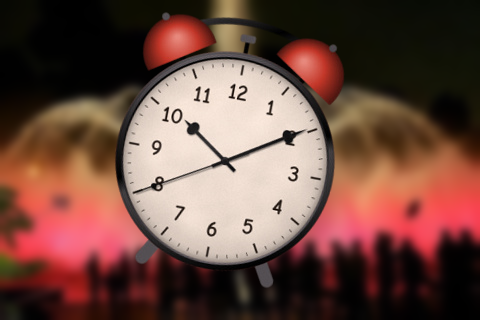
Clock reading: 10h09m40s
